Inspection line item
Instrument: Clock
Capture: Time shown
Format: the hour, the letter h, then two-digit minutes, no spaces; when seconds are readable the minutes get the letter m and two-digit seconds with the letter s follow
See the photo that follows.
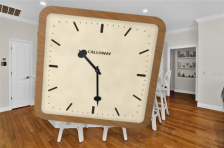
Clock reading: 10h29
